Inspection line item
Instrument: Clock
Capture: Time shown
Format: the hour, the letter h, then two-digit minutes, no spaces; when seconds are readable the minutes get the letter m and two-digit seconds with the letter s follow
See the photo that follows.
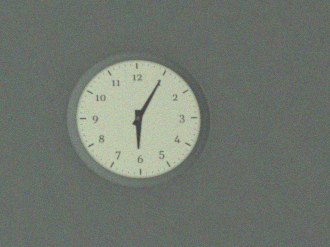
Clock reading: 6h05
